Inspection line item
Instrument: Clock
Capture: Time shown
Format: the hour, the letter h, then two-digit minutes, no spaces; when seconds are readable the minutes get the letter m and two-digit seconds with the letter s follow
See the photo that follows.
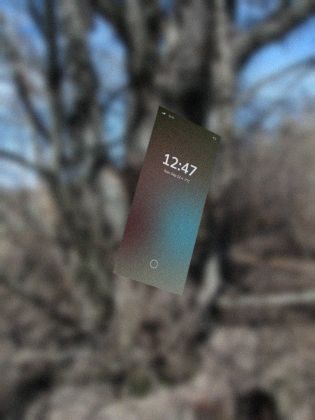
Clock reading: 12h47
